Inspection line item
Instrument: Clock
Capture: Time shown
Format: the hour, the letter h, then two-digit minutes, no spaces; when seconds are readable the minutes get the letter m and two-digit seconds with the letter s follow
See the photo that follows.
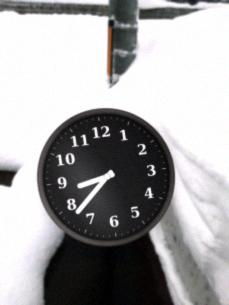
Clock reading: 8h38
